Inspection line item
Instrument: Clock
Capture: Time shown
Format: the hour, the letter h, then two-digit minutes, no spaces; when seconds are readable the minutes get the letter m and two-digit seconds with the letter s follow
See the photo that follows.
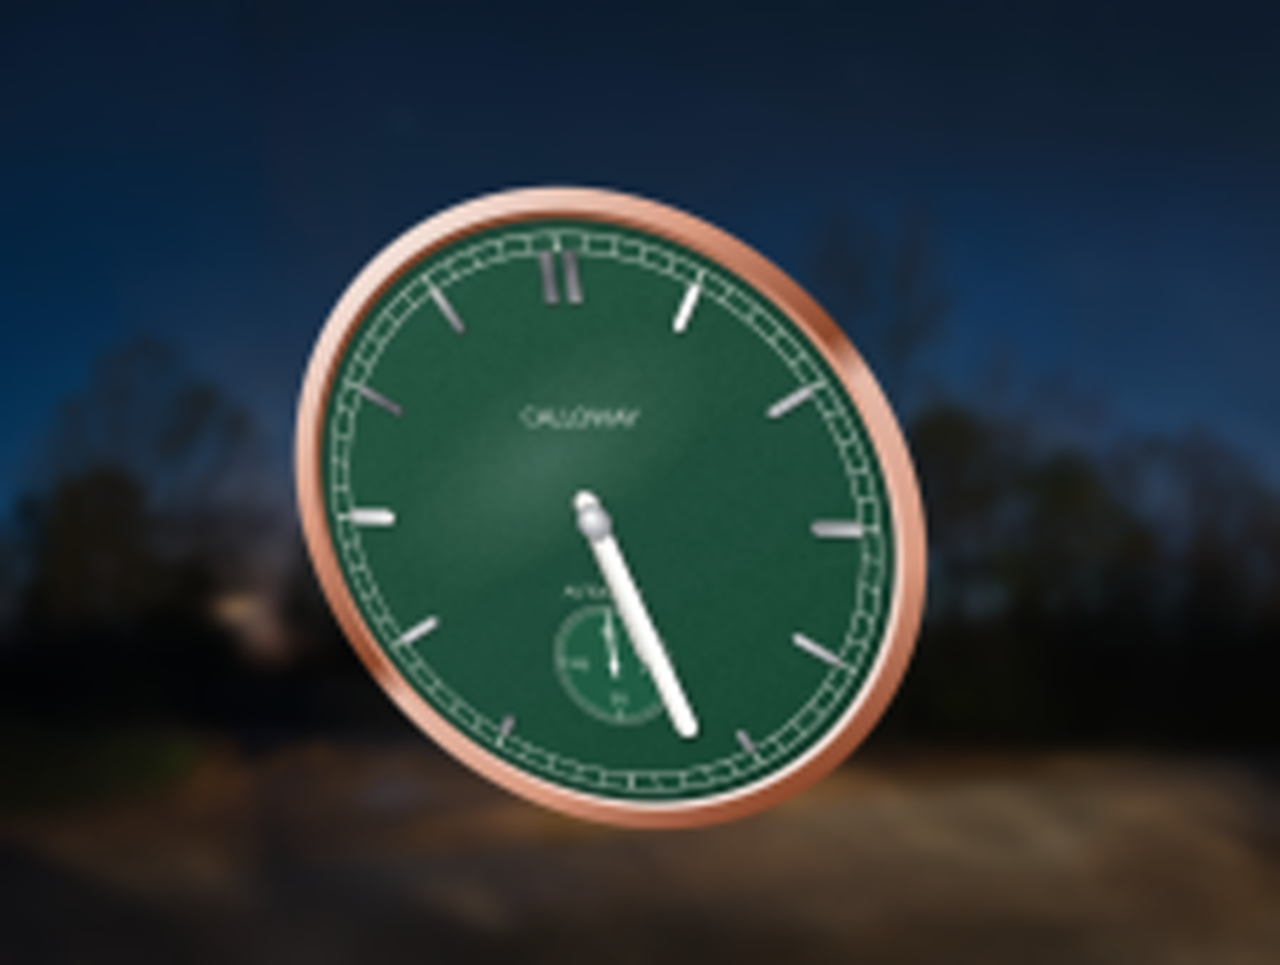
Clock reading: 5h27
